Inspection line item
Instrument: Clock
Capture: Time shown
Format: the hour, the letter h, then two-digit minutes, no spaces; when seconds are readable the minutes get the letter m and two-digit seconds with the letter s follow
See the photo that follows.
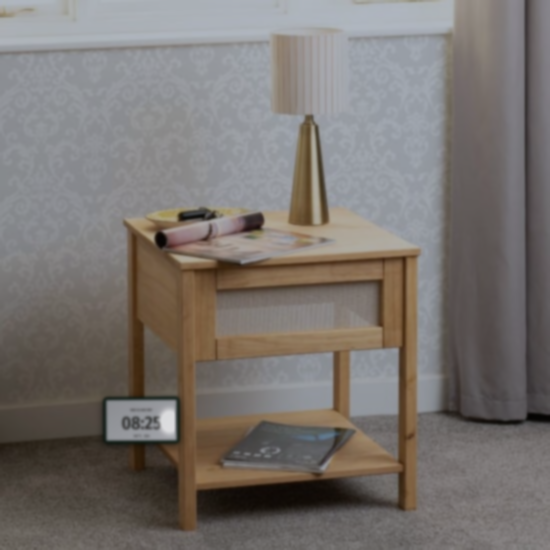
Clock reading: 8h25
